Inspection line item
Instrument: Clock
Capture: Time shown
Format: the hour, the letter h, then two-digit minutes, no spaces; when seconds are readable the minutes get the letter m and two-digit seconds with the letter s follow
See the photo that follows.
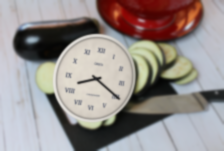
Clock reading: 8h20
